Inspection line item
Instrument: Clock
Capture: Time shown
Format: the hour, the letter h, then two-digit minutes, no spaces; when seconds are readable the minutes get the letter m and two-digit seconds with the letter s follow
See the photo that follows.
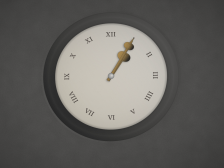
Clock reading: 1h05
